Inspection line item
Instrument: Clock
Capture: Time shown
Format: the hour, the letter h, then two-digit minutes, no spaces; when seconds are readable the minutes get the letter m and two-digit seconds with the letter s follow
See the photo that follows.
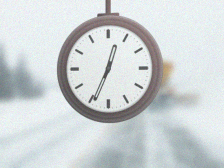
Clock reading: 12h34
